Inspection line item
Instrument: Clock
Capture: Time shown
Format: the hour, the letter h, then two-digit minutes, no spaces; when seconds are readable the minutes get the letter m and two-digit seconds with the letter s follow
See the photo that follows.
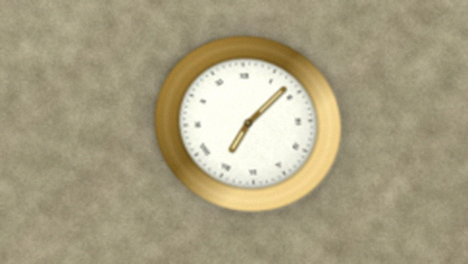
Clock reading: 7h08
